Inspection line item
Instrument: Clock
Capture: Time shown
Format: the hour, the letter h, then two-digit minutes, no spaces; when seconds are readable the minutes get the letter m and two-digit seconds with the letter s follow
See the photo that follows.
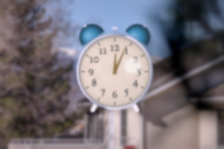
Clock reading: 12h04
